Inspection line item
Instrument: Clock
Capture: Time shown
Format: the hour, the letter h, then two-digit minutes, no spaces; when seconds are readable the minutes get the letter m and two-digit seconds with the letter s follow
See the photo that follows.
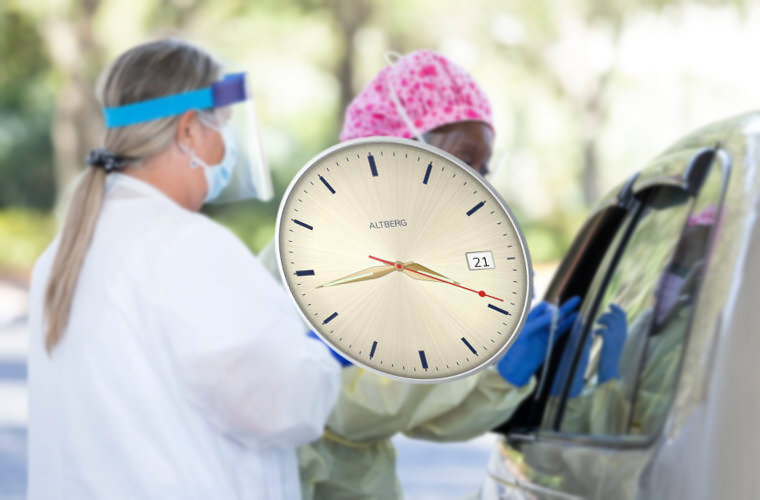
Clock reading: 3h43m19s
